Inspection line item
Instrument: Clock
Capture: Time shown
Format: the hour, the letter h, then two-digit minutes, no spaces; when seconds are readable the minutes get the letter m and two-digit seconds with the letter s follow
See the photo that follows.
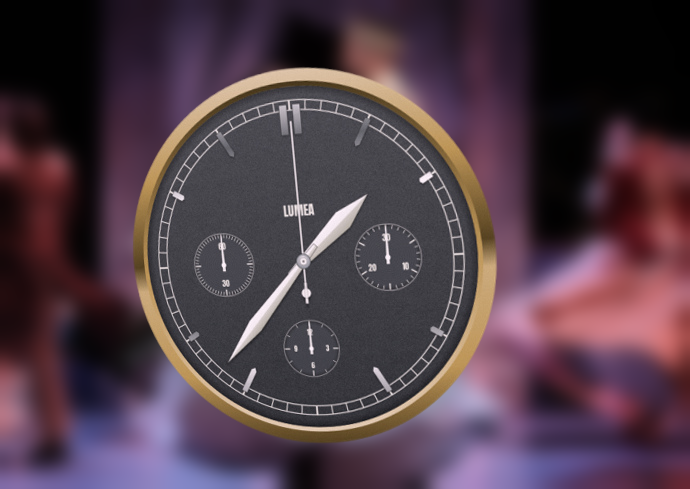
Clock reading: 1h37
